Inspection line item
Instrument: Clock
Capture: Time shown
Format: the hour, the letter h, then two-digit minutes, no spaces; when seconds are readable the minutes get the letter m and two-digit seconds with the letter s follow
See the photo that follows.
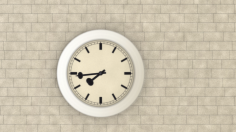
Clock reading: 7h44
